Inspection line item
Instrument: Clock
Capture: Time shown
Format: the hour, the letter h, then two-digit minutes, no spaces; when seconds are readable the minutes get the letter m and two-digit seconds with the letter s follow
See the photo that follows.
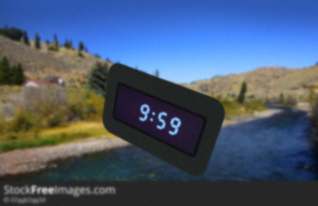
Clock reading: 9h59
